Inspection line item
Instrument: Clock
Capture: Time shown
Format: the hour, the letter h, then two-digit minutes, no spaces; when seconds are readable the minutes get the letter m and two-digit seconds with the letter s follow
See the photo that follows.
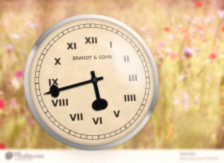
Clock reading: 5h43
